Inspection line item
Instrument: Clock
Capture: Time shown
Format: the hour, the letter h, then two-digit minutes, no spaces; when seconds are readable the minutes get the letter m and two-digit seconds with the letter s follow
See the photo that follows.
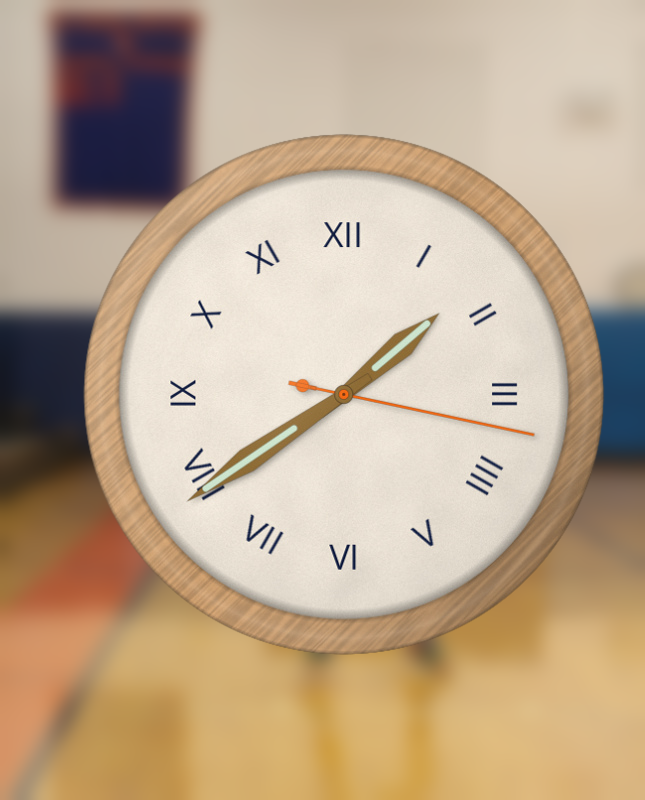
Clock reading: 1h39m17s
